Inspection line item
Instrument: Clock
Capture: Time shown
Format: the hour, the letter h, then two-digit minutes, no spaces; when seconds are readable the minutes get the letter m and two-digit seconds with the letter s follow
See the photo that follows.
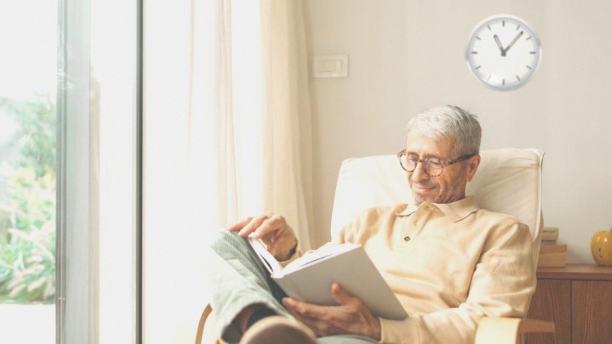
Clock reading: 11h07
